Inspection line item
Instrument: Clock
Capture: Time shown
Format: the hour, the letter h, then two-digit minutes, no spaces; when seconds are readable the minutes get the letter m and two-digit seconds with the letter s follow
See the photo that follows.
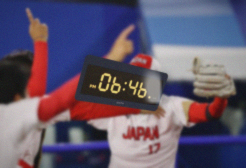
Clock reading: 6h46
